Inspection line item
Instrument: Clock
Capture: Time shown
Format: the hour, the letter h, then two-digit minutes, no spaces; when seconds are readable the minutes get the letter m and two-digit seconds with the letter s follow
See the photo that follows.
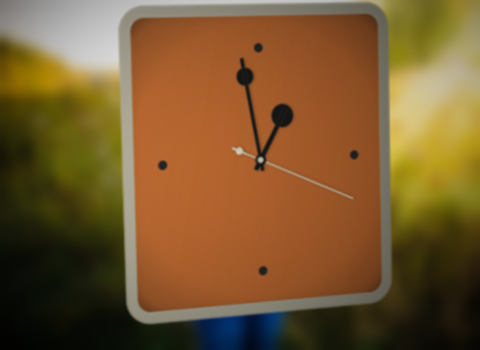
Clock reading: 12h58m19s
